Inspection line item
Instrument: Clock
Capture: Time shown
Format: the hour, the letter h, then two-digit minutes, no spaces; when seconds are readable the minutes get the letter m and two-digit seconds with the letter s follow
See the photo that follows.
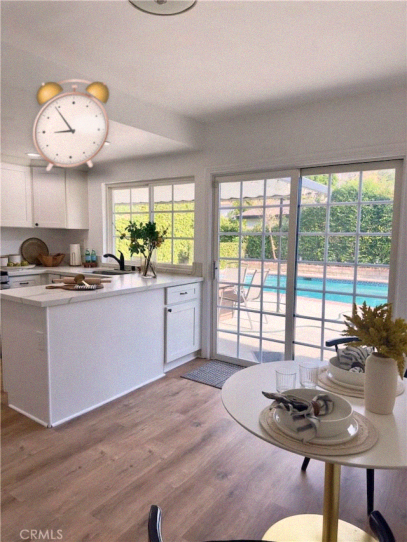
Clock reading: 8h54
